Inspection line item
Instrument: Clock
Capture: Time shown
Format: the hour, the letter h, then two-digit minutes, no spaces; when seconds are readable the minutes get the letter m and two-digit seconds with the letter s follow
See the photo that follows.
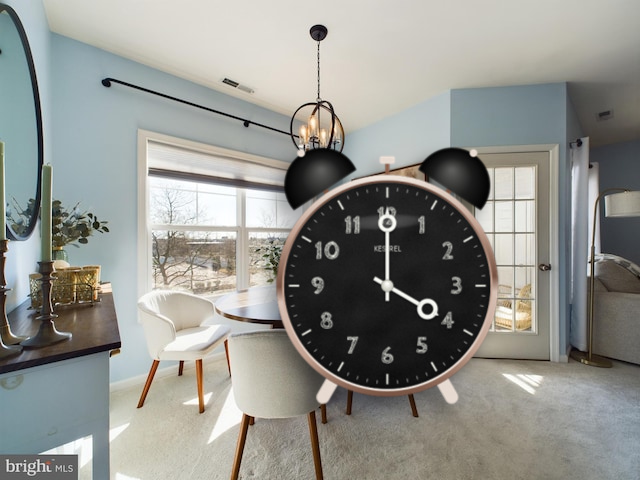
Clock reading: 4h00
